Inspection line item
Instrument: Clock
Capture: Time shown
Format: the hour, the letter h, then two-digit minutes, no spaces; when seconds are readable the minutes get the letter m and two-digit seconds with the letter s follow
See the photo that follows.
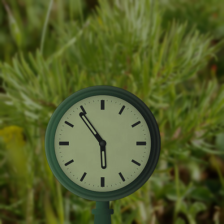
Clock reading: 5h54
